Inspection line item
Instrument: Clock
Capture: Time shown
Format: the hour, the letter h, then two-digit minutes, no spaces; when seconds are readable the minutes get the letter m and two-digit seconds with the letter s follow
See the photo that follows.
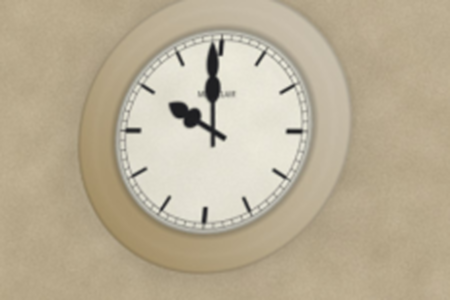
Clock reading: 9h59
